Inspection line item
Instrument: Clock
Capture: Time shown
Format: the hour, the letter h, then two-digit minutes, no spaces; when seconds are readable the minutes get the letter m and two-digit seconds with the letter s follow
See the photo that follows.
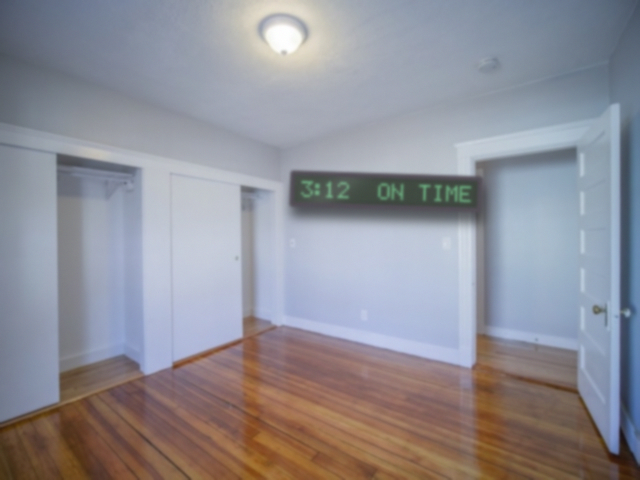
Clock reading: 3h12
